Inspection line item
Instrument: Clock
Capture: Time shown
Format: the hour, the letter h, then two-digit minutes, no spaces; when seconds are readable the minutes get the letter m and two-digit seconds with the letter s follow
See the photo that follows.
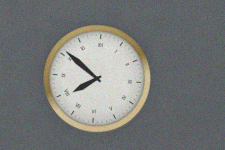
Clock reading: 7h51
